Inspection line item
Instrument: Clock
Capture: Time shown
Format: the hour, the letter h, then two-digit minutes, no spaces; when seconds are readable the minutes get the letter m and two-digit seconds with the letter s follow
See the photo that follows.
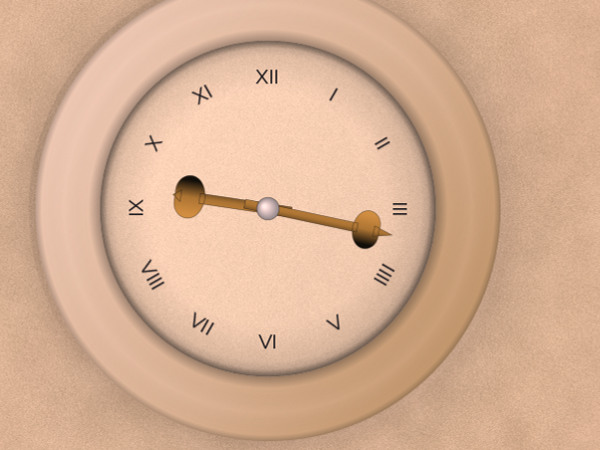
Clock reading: 9h17
